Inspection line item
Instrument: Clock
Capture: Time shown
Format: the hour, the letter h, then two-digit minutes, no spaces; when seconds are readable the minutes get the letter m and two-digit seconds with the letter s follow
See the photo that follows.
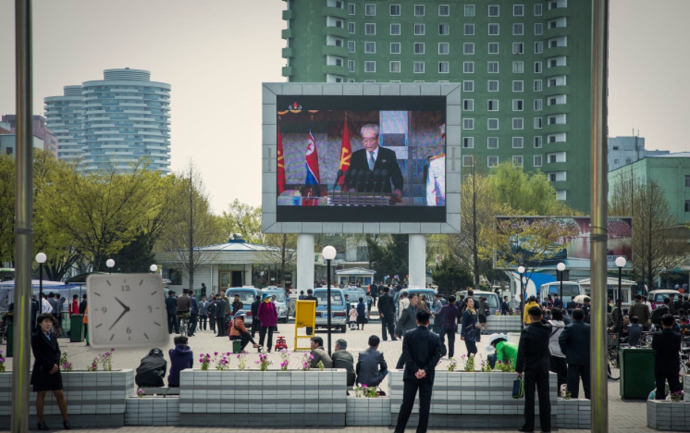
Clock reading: 10h37
